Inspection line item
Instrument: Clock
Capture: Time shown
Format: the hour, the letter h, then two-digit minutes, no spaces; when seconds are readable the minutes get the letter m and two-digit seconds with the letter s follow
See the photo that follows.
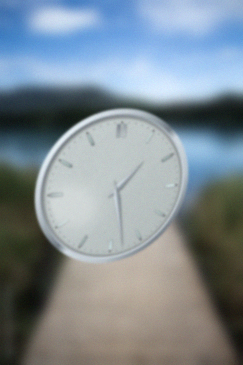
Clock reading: 1h28
